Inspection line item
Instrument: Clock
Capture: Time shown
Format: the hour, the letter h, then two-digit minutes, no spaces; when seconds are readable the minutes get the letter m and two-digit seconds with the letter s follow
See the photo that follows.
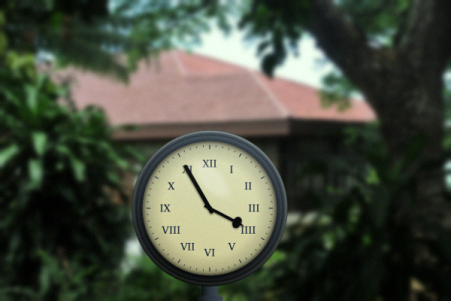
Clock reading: 3h55
